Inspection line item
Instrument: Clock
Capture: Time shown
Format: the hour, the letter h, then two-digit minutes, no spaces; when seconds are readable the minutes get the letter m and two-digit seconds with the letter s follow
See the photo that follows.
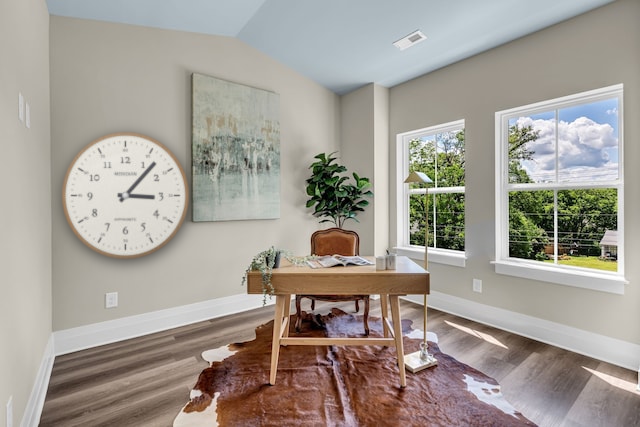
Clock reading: 3h07
